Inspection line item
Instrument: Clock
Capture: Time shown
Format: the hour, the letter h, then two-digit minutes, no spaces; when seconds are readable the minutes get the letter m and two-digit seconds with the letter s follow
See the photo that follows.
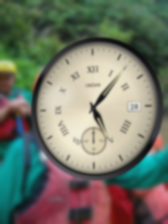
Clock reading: 5h07
